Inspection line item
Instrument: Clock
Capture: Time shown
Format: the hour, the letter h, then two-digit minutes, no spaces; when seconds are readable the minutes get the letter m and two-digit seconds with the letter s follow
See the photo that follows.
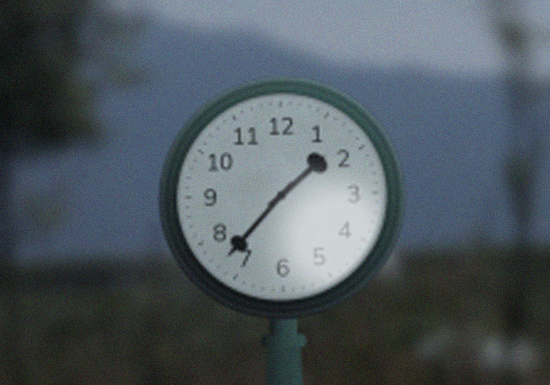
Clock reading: 1h37
